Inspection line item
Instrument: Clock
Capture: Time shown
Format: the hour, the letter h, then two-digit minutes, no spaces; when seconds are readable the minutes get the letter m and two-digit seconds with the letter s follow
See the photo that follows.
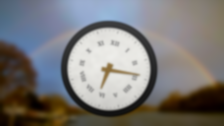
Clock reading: 6h14
